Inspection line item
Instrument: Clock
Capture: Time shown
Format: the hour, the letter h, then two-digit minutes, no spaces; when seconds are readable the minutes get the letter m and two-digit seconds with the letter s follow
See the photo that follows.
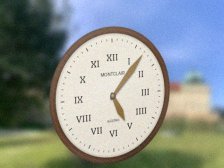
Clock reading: 5h07
